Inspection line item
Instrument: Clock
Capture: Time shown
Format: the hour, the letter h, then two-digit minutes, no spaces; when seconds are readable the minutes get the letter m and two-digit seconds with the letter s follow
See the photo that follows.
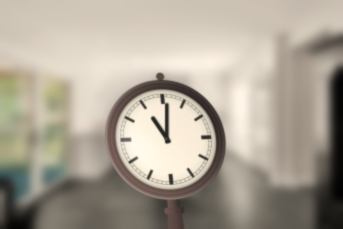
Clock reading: 11h01
